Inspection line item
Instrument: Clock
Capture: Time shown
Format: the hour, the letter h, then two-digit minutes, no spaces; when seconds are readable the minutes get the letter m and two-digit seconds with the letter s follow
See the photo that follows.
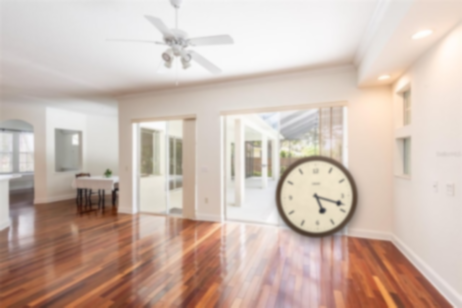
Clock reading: 5h18
